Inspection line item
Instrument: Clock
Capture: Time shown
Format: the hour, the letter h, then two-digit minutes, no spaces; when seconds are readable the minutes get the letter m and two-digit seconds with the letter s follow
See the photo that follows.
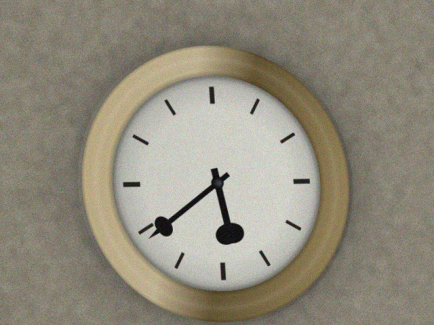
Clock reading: 5h39
